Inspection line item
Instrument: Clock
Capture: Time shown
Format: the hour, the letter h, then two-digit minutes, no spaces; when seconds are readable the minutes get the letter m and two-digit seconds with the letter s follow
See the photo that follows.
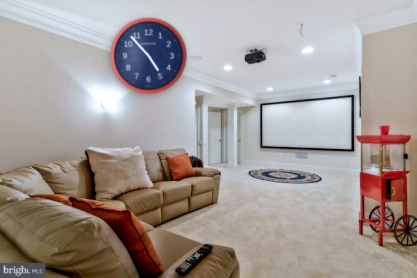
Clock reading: 4h53
